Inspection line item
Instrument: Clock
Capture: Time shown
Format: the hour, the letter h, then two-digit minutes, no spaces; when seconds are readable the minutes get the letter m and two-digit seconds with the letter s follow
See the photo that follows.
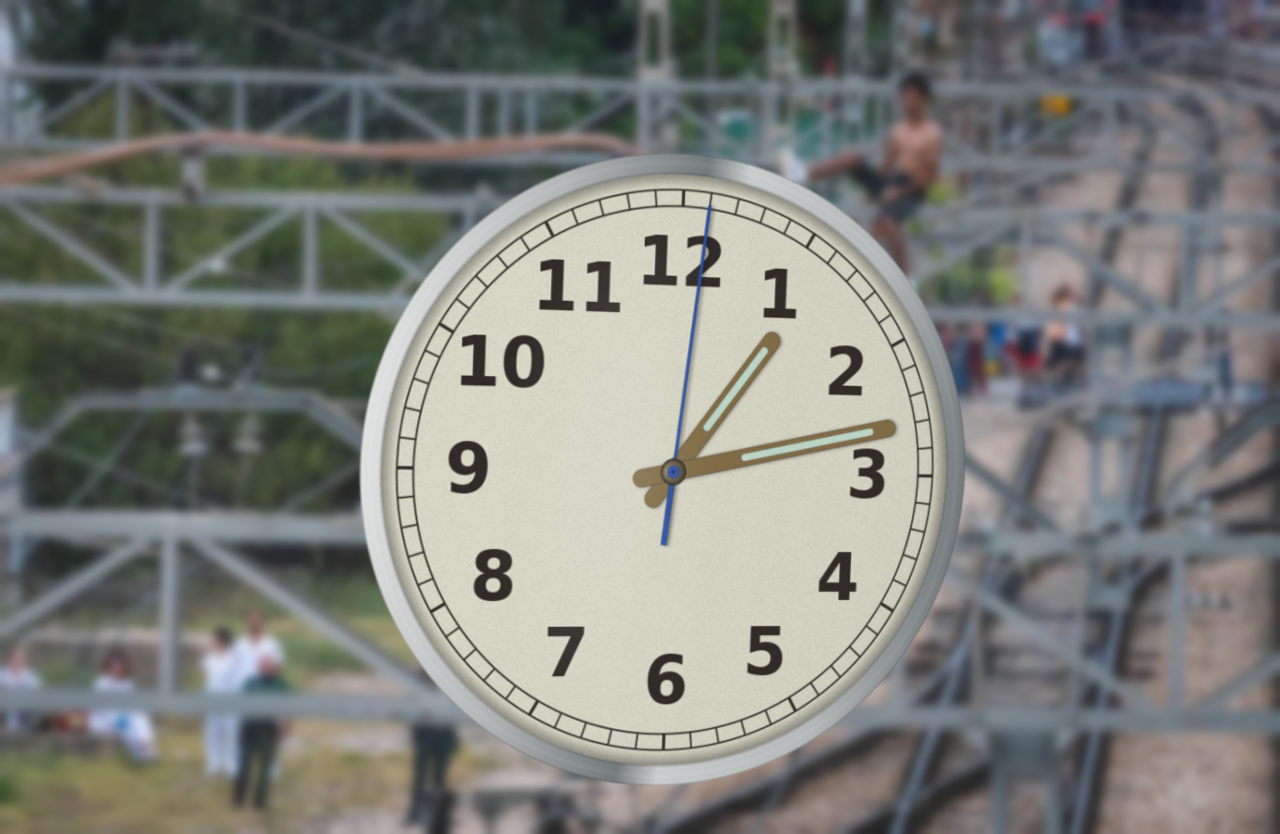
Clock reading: 1h13m01s
